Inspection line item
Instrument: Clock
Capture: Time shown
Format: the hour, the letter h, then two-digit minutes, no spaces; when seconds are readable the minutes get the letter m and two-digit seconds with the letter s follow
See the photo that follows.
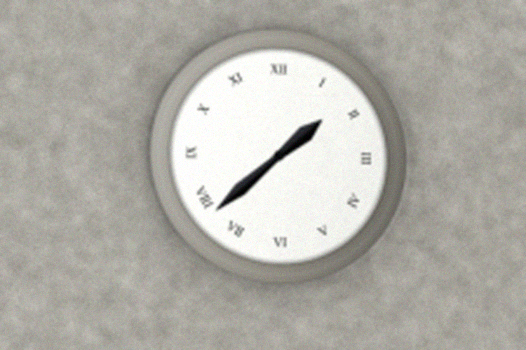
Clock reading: 1h38
